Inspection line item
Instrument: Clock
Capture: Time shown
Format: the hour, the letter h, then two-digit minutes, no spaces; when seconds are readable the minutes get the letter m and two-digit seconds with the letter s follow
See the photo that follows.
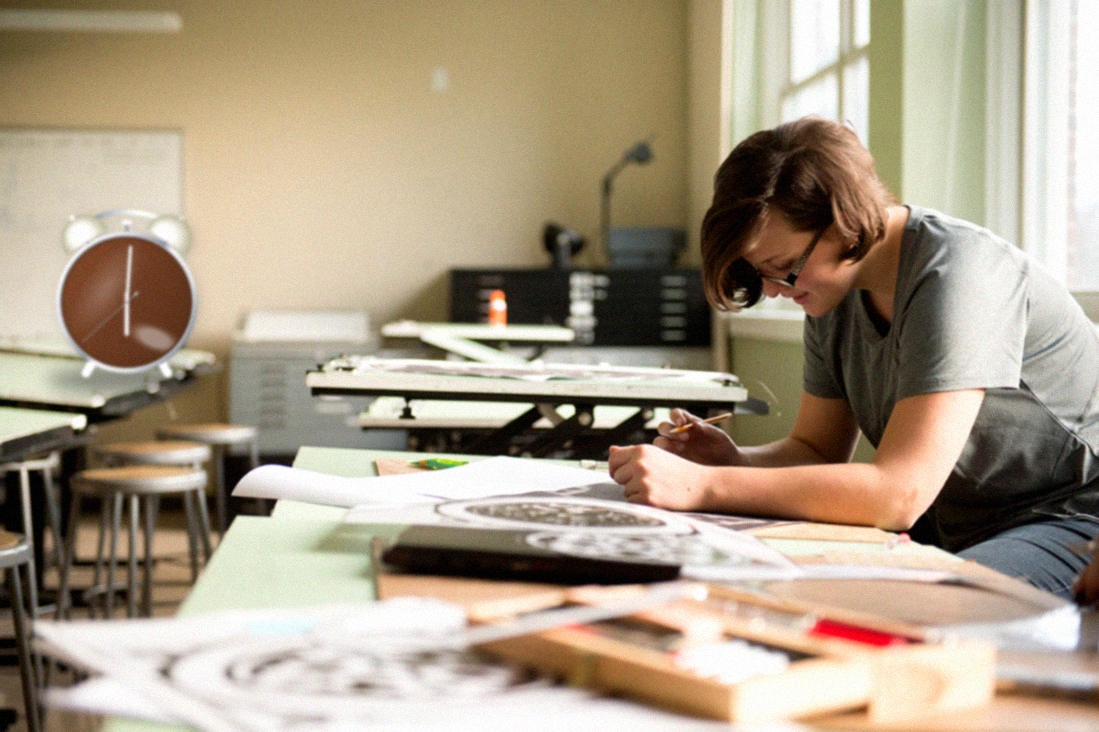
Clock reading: 6h00m38s
